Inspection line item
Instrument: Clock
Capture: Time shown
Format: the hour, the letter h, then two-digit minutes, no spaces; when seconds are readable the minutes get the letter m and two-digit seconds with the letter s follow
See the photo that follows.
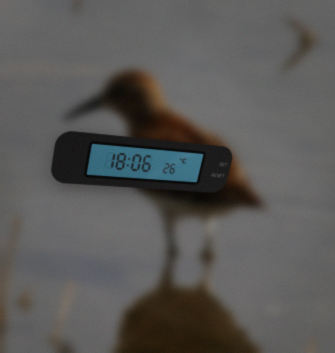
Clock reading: 18h06
